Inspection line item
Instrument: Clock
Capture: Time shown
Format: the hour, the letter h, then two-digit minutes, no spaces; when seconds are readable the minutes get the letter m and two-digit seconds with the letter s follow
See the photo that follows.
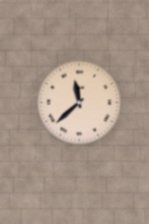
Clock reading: 11h38
